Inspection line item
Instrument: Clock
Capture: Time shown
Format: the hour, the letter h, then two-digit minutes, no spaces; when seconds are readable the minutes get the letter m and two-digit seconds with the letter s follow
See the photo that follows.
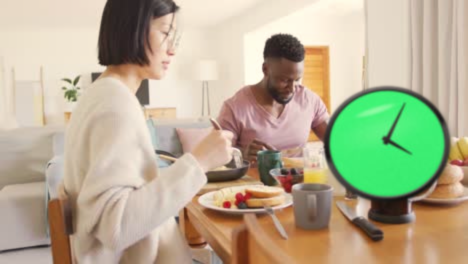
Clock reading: 4h04
